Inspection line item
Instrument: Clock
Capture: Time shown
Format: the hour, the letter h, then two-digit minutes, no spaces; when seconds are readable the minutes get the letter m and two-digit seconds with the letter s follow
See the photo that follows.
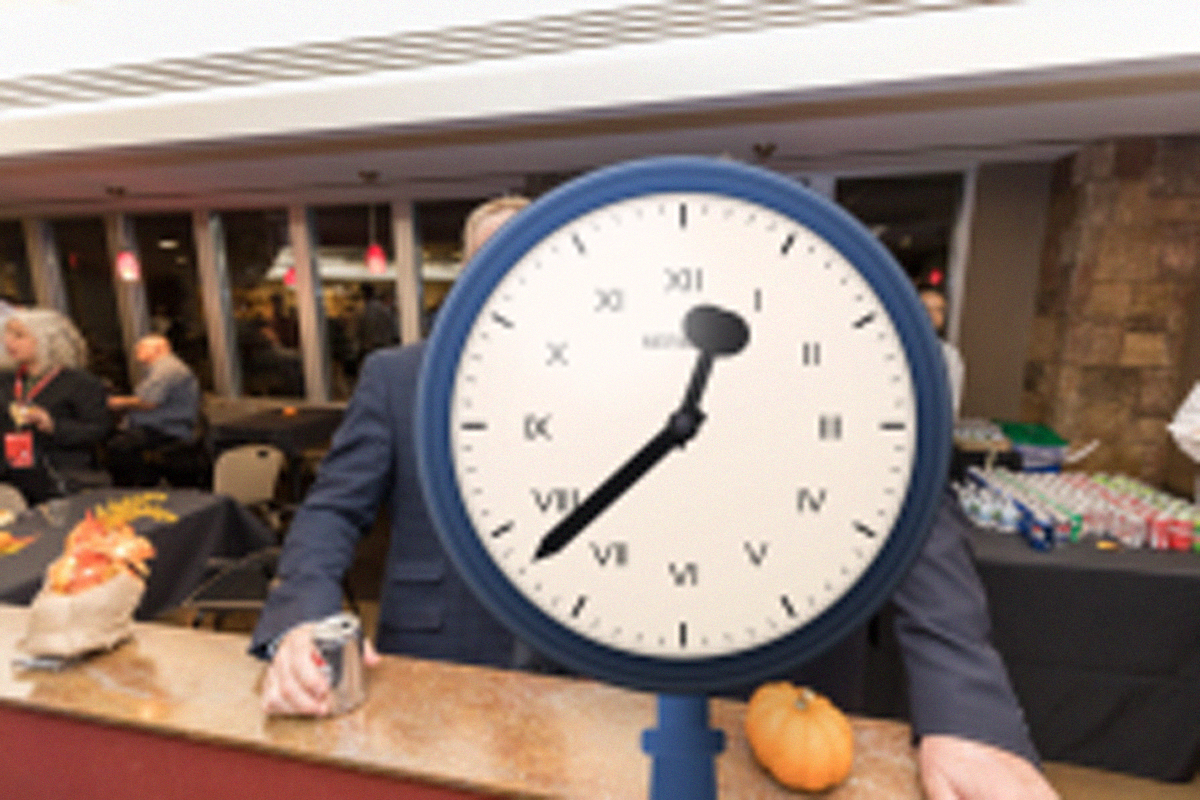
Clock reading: 12h38
